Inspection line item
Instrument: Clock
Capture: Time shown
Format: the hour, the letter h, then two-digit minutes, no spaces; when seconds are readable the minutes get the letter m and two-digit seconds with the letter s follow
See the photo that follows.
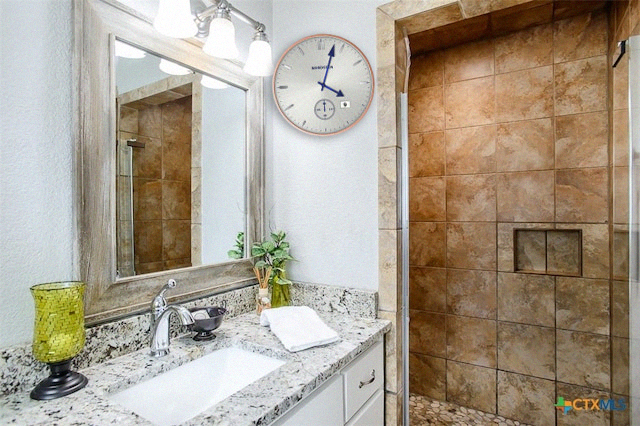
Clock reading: 4h03
